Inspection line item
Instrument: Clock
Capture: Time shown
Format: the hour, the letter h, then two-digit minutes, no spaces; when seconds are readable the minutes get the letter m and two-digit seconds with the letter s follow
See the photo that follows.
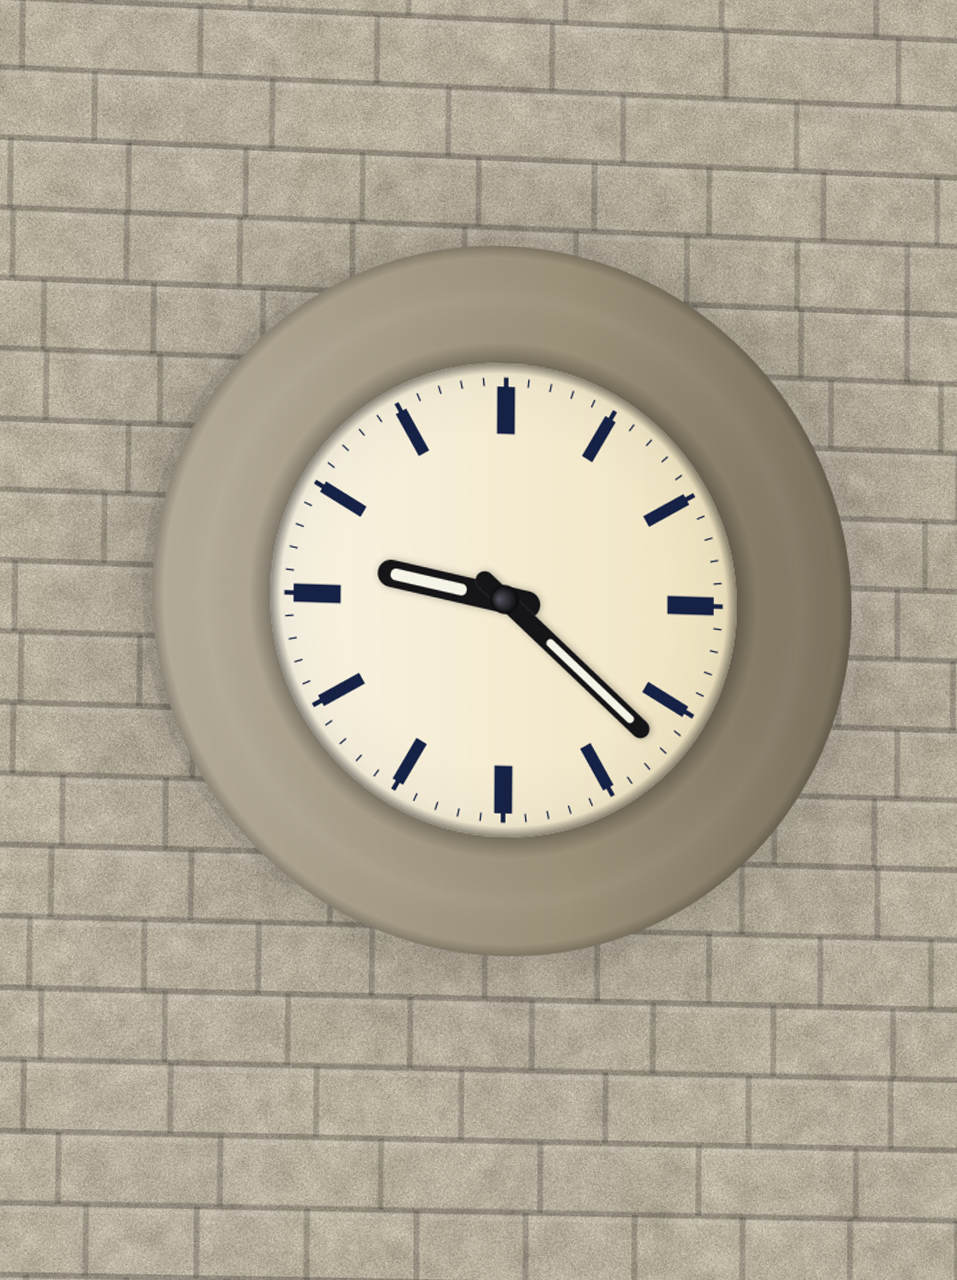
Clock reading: 9h22
